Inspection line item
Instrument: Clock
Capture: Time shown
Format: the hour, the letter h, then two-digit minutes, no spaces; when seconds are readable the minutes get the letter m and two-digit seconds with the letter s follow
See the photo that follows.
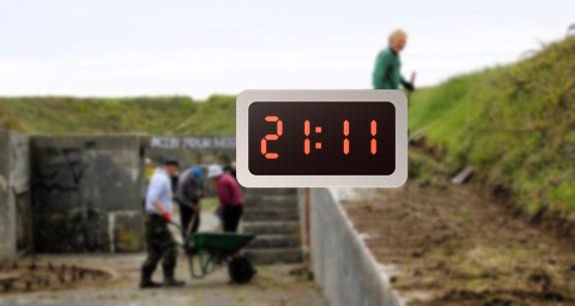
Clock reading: 21h11
